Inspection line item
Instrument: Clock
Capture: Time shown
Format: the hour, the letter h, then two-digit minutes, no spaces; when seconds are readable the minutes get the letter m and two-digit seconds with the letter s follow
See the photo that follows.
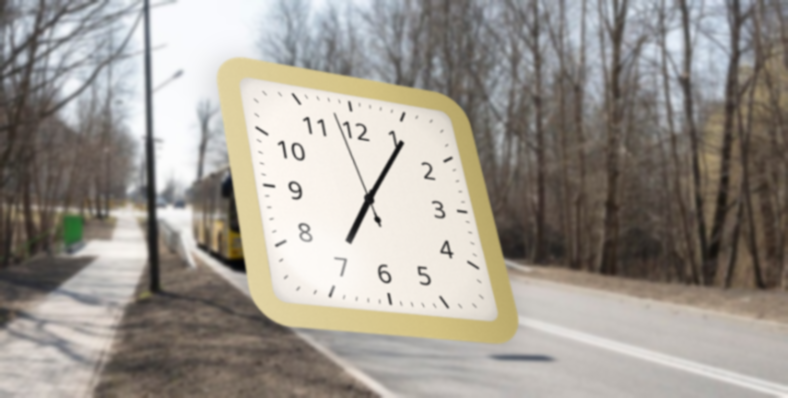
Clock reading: 7h05m58s
